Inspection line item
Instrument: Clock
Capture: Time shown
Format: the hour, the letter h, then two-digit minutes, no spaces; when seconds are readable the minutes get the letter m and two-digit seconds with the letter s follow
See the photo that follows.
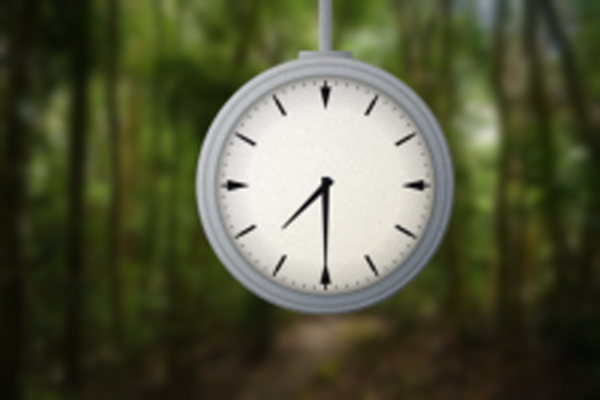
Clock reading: 7h30
